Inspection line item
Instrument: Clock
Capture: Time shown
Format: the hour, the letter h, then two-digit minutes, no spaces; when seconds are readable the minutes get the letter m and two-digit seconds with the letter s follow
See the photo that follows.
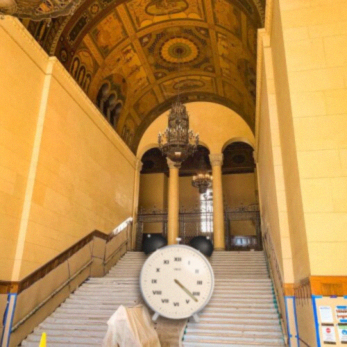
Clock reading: 4h22
